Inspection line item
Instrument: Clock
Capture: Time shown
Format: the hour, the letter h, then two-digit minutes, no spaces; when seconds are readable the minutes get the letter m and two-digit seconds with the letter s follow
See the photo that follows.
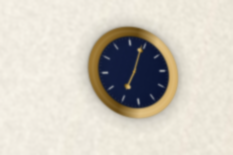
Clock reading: 7h04
